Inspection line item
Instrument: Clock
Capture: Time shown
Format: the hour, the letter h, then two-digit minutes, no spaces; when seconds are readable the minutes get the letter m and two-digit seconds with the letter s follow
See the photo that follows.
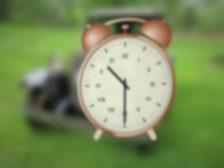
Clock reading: 10h30
